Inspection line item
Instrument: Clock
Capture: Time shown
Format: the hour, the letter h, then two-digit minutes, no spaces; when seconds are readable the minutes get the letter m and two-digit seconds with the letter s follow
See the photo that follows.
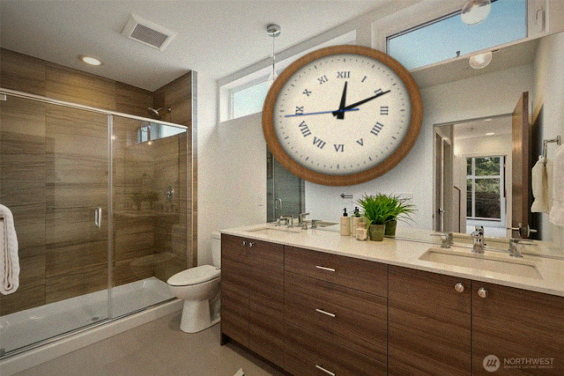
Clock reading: 12h10m44s
